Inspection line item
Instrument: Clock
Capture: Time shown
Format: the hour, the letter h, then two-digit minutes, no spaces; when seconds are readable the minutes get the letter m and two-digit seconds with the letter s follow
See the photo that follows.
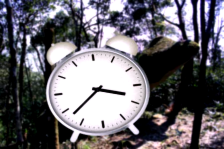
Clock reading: 3h38
